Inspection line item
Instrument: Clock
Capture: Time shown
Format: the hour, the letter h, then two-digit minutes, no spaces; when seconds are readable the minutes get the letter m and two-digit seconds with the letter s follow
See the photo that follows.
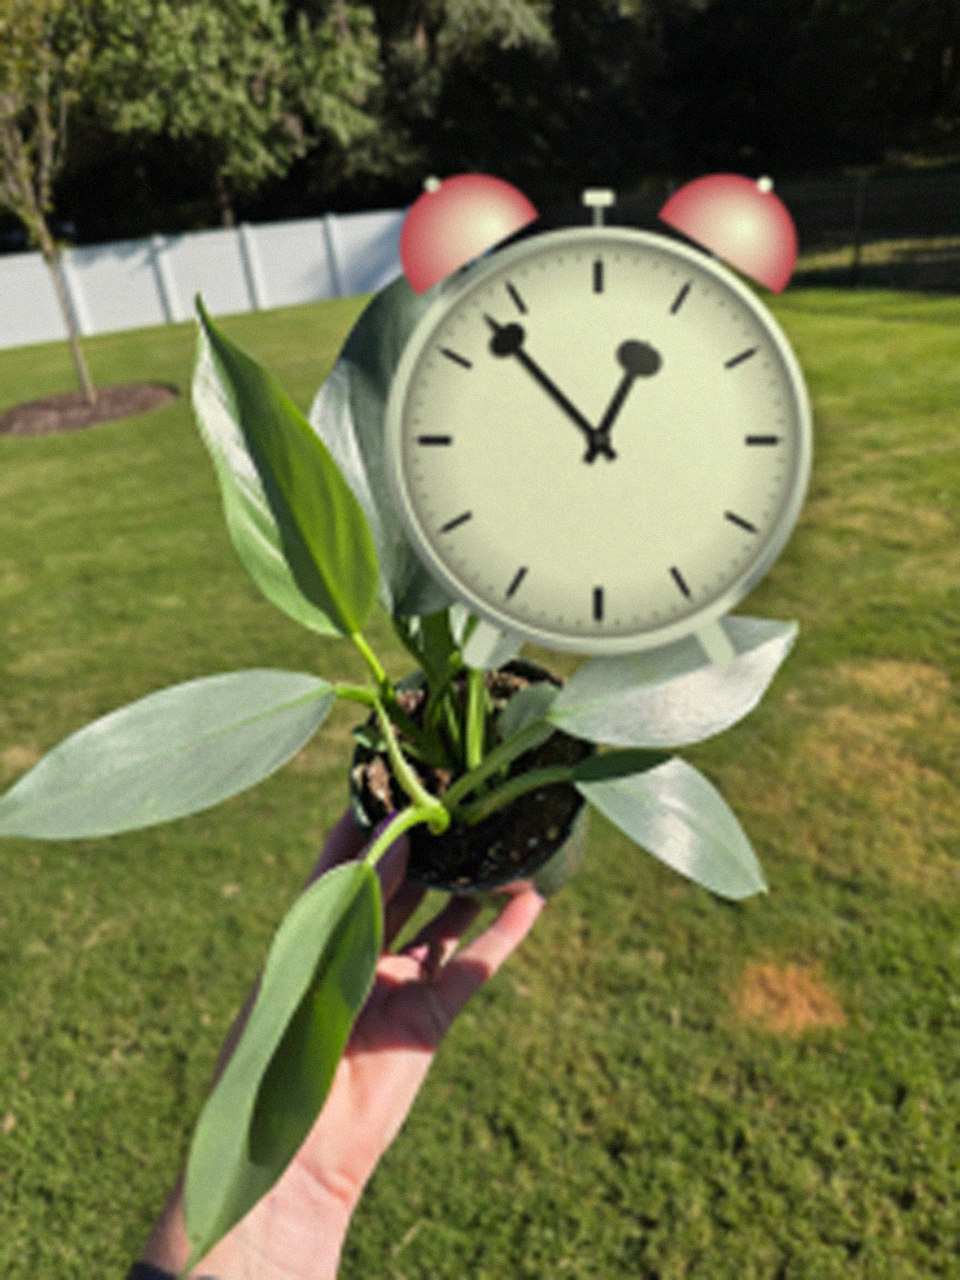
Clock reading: 12h53
